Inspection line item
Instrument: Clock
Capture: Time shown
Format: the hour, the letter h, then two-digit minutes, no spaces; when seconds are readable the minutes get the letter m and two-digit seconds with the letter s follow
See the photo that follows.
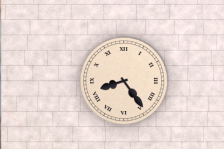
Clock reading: 8h24
